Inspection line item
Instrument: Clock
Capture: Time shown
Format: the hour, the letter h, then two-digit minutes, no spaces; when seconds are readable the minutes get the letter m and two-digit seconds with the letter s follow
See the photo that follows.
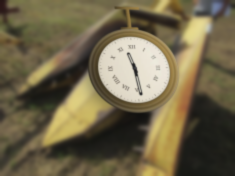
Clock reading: 11h29
